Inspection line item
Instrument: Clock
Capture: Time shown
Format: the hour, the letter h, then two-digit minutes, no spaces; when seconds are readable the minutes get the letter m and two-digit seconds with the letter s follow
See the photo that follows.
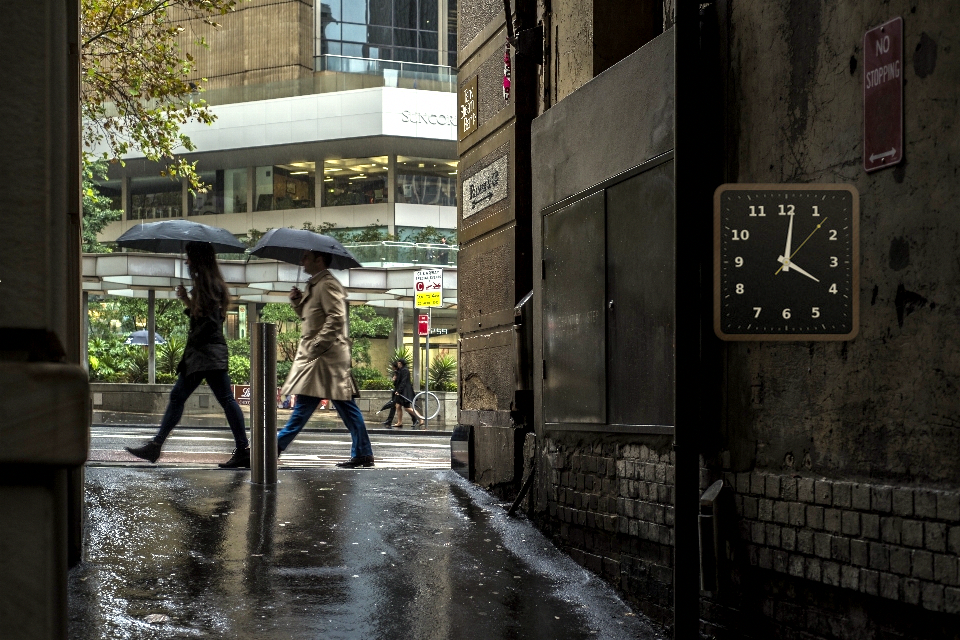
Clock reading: 4h01m07s
